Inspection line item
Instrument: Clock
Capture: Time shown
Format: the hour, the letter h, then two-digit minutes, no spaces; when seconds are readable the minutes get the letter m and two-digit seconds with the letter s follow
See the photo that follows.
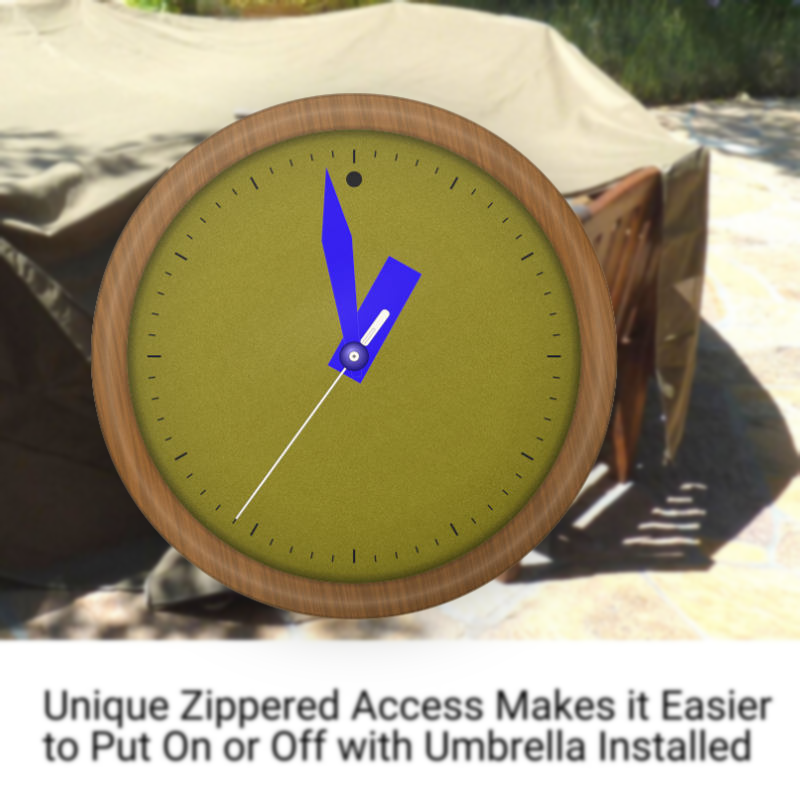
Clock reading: 12h58m36s
